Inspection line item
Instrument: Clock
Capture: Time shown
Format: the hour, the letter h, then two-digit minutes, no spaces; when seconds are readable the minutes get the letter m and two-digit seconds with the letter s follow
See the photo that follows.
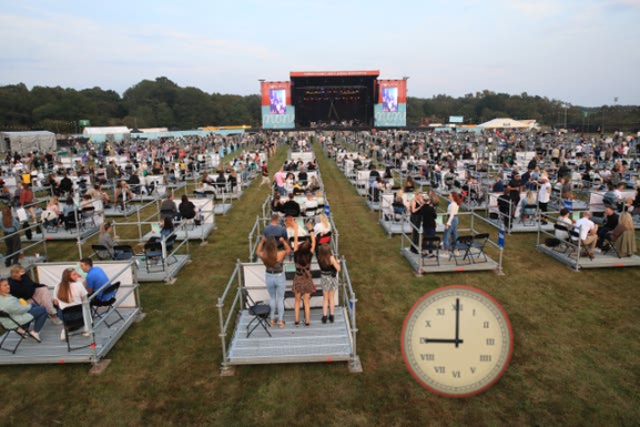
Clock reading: 9h00
